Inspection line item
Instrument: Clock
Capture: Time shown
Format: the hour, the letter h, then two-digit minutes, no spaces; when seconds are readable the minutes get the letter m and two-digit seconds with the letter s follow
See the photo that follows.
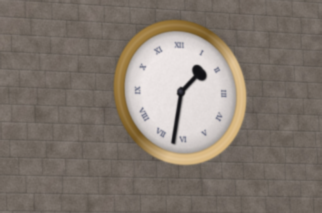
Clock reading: 1h32
